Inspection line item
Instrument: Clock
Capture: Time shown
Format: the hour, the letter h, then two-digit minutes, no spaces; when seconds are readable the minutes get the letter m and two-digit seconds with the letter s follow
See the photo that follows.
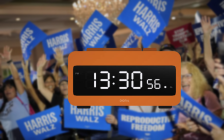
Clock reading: 13h30m56s
